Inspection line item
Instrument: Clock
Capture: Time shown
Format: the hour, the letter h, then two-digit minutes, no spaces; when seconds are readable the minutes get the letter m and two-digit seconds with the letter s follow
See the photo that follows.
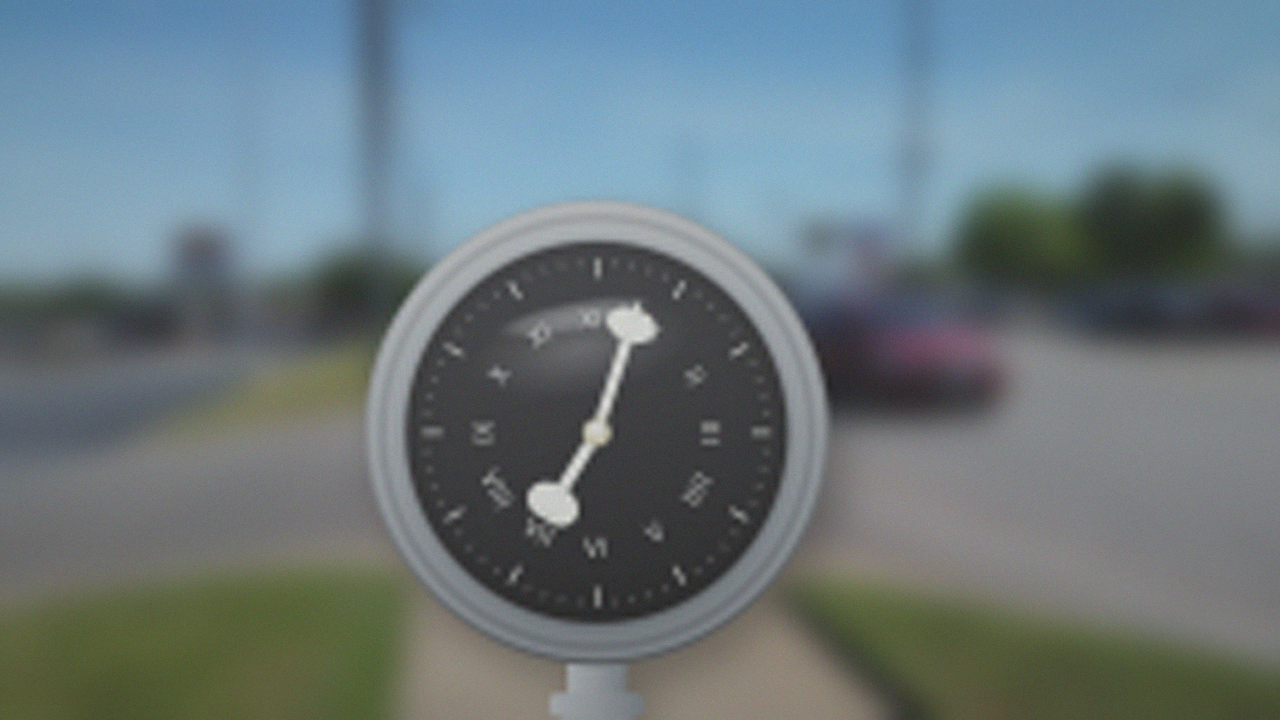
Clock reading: 7h03
